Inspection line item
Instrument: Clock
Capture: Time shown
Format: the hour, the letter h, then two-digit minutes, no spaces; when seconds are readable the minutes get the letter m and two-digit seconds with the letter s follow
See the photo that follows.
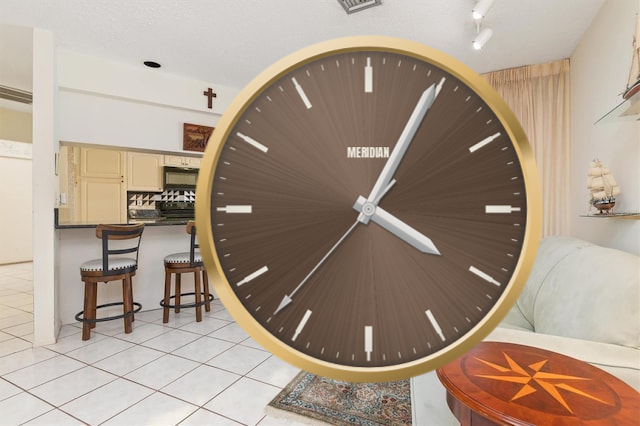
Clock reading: 4h04m37s
